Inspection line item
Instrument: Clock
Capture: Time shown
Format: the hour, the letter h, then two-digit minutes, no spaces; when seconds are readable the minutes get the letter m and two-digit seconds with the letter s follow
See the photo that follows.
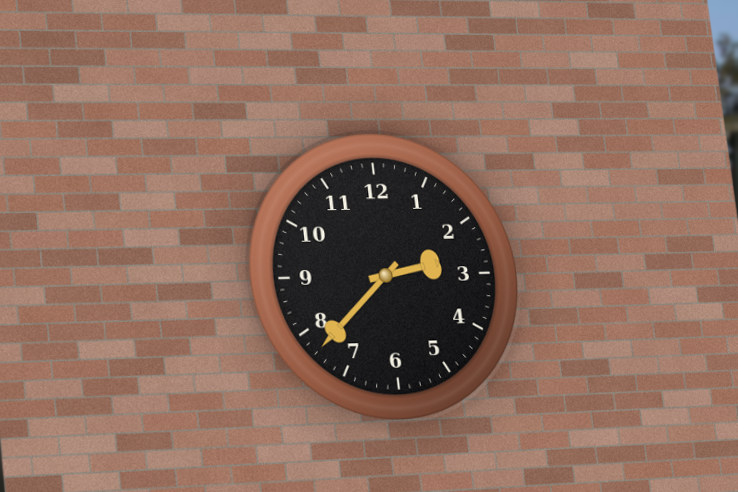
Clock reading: 2h38
